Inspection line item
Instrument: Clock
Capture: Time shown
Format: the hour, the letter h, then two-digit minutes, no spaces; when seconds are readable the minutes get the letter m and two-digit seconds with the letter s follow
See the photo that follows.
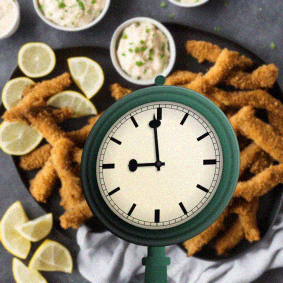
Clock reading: 8h59
